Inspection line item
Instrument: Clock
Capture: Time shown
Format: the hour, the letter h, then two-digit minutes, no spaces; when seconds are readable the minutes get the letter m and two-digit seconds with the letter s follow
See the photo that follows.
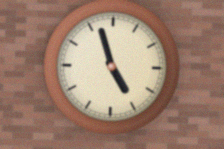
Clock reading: 4h57
